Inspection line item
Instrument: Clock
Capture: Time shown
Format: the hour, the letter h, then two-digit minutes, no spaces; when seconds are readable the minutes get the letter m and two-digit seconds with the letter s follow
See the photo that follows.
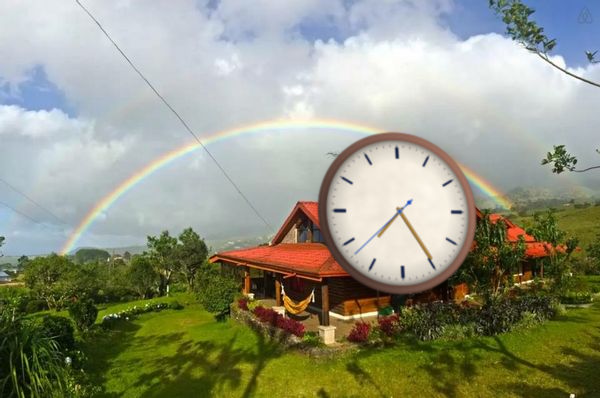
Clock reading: 7h24m38s
